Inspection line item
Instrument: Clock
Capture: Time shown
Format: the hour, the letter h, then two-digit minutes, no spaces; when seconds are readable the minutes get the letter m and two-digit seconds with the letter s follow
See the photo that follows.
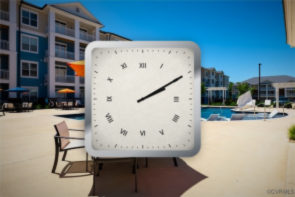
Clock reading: 2h10
